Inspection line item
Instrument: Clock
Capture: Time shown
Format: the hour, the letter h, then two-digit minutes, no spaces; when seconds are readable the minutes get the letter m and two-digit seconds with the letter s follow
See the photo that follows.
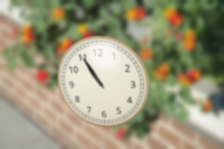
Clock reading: 10h55
